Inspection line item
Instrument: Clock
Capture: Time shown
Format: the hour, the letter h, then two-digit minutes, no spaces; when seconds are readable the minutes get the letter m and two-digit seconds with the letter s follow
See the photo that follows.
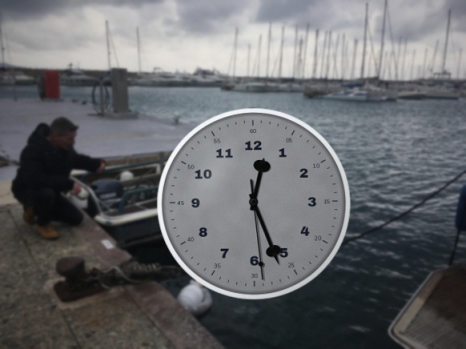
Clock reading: 12h26m29s
